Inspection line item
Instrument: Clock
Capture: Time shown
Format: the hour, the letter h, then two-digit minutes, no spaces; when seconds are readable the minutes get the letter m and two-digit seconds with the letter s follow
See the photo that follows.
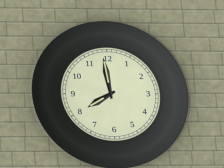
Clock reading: 7h59
